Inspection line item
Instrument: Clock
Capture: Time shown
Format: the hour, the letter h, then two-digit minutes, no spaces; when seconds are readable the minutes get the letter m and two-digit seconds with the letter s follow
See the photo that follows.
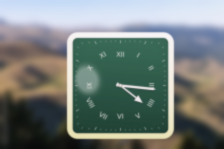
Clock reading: 4h16
